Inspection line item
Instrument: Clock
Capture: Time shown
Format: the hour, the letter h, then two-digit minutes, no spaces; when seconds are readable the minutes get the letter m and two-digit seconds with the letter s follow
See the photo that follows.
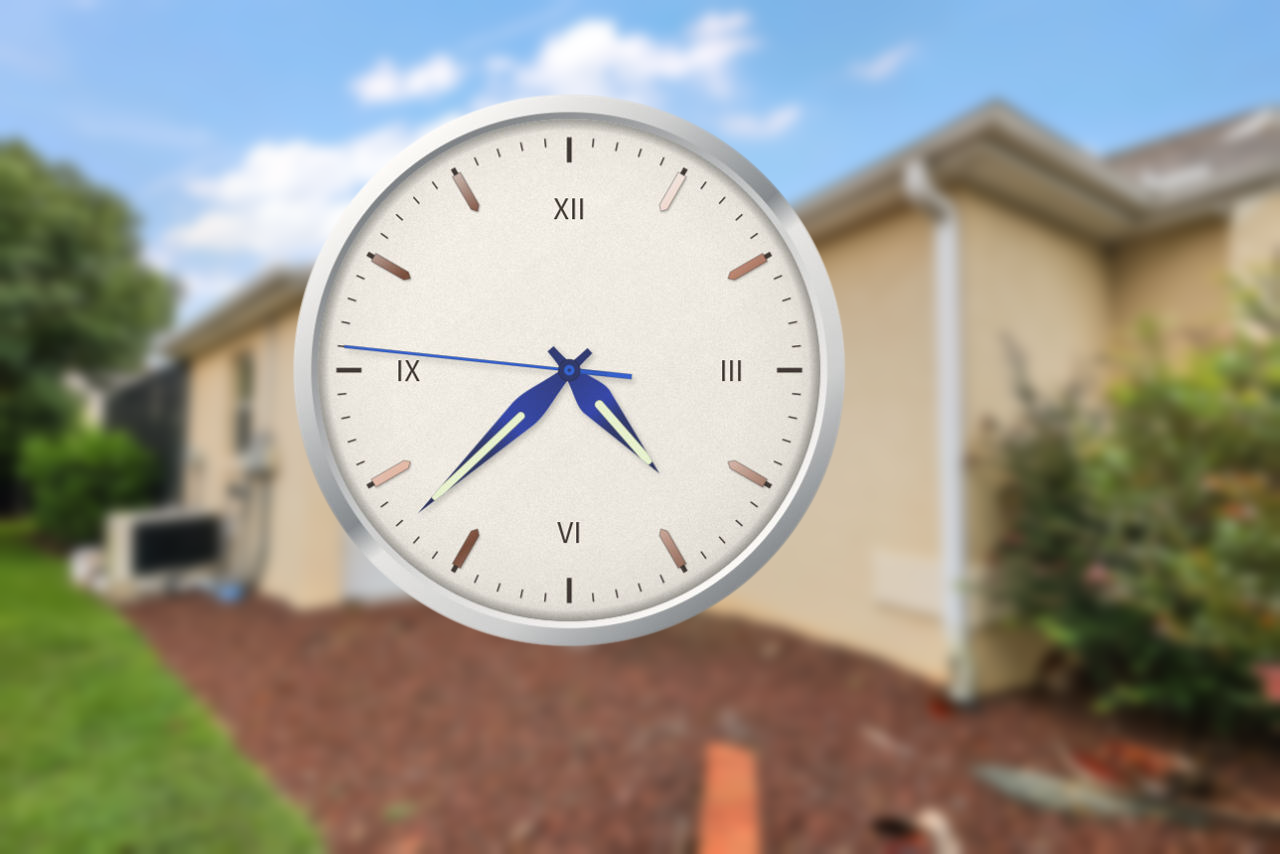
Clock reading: 4h37m46s
